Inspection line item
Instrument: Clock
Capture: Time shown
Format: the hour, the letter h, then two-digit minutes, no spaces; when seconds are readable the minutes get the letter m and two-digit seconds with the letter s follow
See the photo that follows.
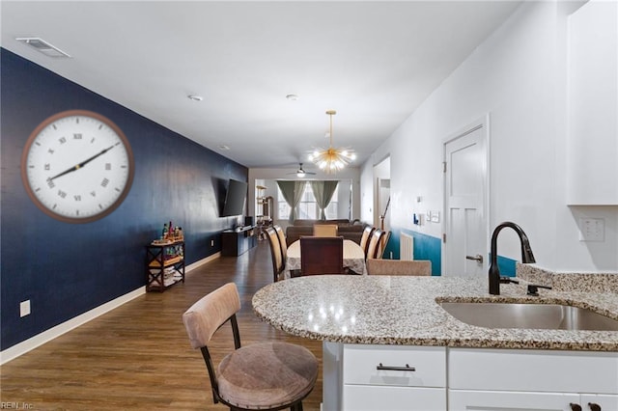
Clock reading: 8h10
